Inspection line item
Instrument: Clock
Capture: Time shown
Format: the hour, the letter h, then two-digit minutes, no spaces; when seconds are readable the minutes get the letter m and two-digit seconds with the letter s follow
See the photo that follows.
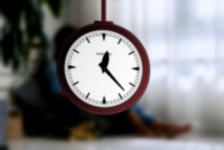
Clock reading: 12h23
